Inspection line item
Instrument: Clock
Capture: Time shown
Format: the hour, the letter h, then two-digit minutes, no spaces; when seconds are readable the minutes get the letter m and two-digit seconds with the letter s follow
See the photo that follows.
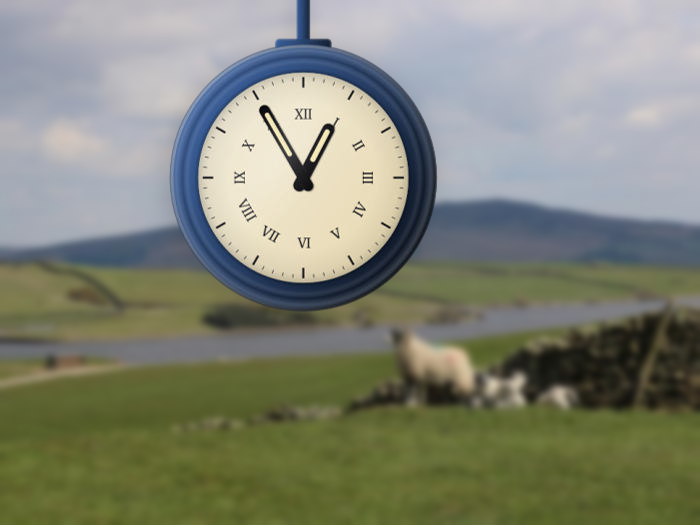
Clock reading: 12h55
